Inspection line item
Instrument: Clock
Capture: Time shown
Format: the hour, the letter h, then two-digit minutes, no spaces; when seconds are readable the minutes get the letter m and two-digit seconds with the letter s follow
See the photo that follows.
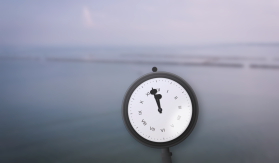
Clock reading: 11h58
